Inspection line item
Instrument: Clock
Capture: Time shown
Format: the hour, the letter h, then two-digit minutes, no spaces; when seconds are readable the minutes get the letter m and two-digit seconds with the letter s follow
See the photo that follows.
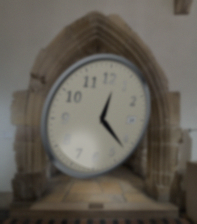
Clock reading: 12h22
